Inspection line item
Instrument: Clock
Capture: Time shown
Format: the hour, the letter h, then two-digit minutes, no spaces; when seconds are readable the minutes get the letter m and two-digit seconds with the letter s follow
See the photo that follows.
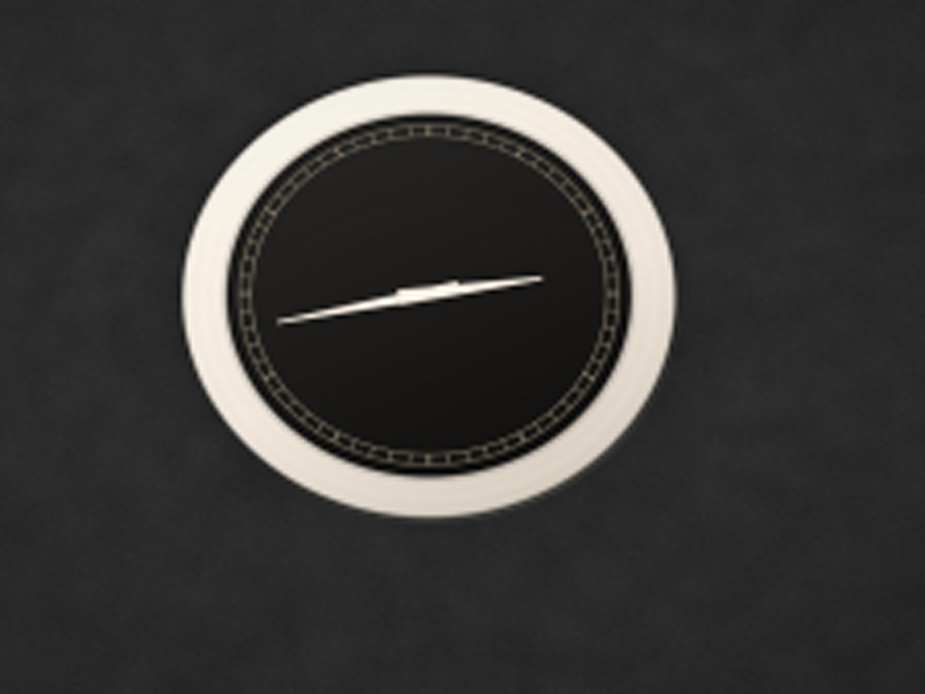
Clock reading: 2h43
